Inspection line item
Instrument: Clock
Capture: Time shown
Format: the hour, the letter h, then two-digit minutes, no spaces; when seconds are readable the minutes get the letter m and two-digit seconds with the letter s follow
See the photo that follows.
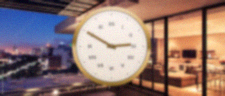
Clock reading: 2h50
